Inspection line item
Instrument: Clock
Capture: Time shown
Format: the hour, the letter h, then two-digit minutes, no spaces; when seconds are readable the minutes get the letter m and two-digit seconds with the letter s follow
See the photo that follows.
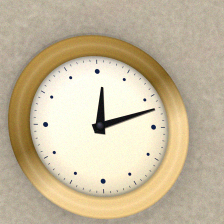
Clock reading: 12h12
